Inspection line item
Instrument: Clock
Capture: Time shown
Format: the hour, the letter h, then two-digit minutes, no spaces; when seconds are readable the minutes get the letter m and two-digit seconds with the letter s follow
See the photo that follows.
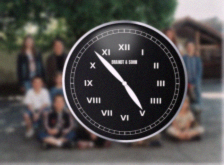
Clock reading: 4h53
